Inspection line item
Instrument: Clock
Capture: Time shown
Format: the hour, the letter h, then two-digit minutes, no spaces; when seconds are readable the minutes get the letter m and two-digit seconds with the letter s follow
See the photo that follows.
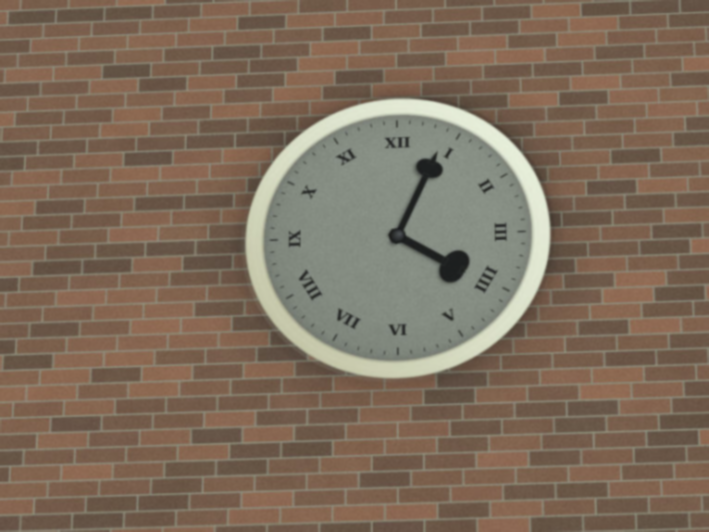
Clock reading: 4h04
